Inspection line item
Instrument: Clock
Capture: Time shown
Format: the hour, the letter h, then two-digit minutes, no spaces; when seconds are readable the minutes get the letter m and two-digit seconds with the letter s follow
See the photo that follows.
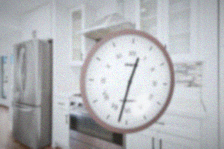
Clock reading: 12h32
